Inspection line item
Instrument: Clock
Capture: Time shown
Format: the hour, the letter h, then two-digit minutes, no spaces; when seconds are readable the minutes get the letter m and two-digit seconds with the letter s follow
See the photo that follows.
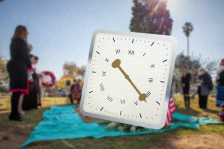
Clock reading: 10h22
